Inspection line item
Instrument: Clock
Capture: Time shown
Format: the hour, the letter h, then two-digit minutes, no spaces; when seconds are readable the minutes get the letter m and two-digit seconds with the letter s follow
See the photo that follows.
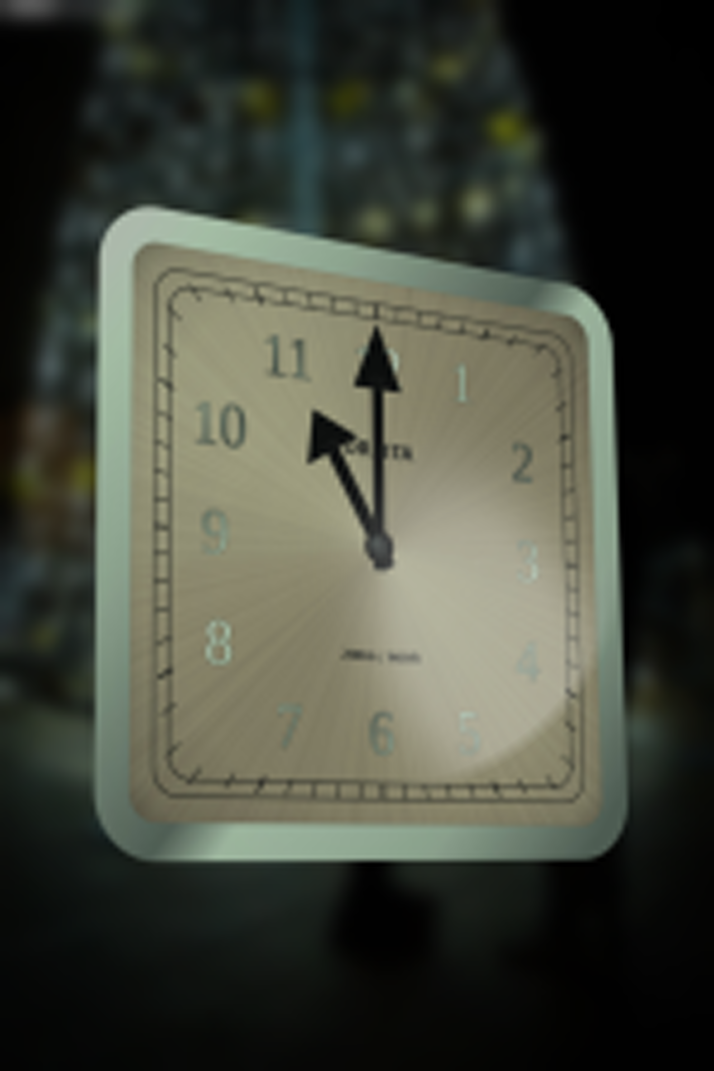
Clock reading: 11h00
